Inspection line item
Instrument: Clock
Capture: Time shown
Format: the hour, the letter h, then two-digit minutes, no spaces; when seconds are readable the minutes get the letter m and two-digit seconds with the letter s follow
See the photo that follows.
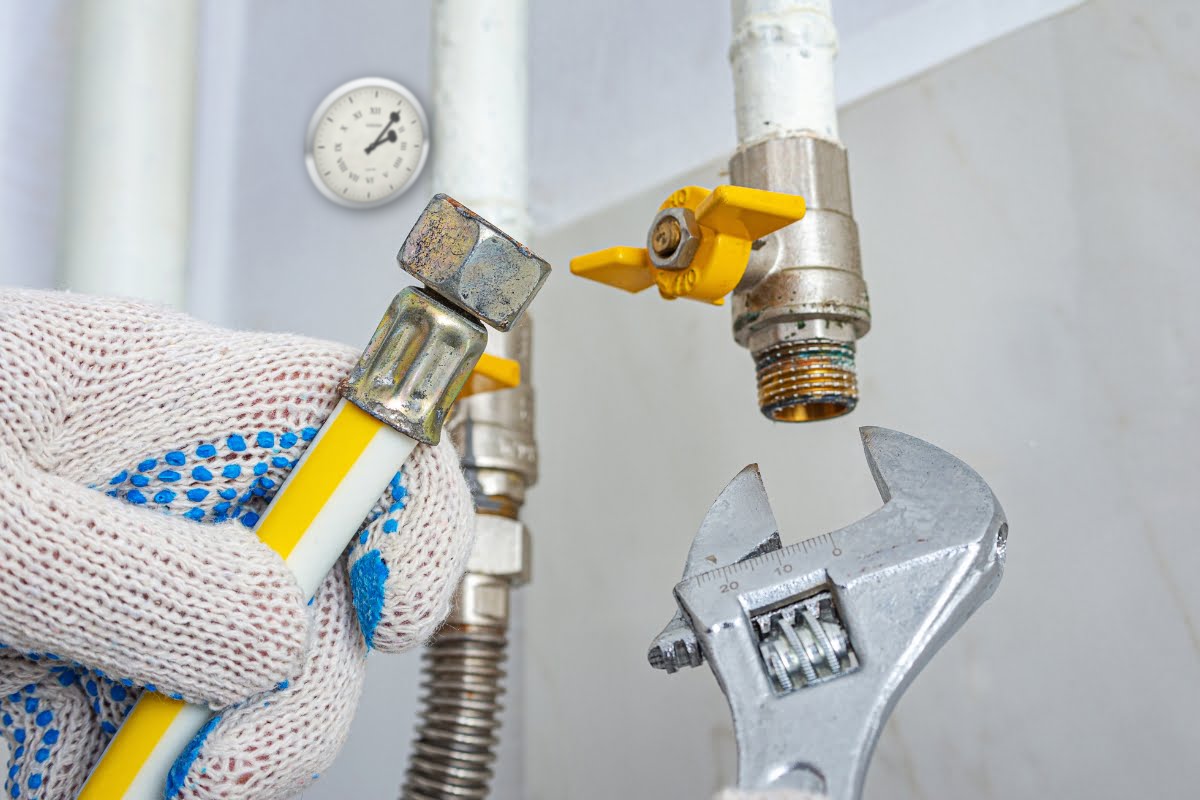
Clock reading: 2h06
